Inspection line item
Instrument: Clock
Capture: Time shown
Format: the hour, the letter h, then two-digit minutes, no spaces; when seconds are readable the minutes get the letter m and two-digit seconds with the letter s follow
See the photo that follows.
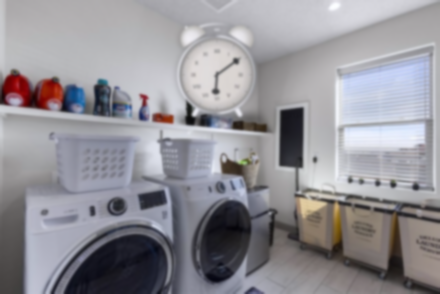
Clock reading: 6h09
